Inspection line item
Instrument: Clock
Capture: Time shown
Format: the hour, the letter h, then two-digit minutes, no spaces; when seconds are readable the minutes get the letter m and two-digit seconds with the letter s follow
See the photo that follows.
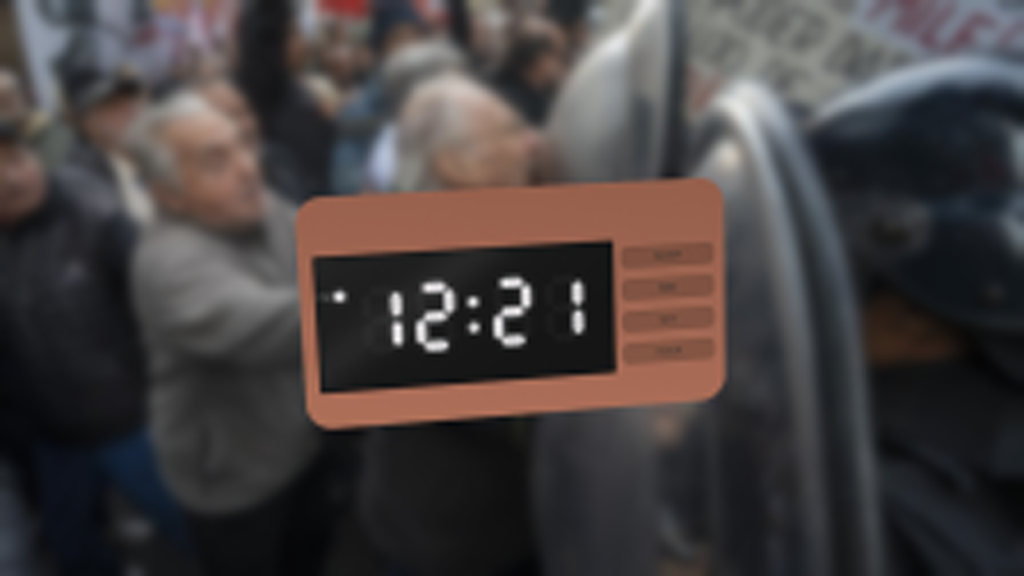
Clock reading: 12h21
